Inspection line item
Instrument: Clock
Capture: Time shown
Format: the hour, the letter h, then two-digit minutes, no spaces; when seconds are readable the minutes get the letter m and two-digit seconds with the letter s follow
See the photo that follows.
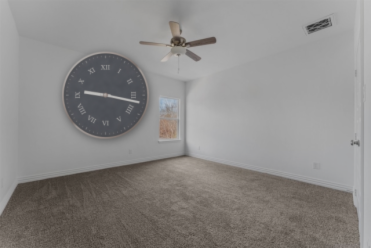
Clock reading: 9h17
